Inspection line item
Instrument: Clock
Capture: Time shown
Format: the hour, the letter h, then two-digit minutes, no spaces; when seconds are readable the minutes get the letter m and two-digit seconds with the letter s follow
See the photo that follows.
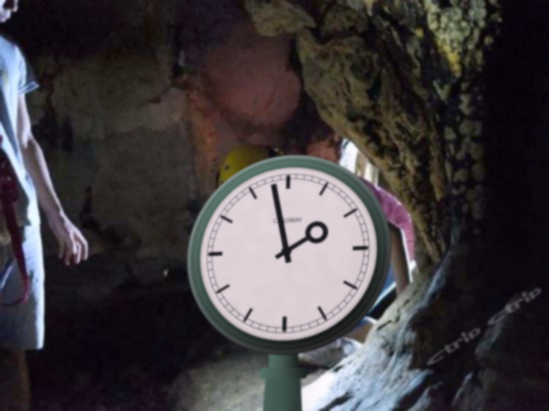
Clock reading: 1h58
